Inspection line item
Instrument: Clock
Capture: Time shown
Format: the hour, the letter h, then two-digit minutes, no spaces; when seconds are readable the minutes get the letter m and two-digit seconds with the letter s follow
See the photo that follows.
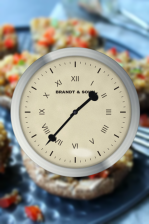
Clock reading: 1h37
